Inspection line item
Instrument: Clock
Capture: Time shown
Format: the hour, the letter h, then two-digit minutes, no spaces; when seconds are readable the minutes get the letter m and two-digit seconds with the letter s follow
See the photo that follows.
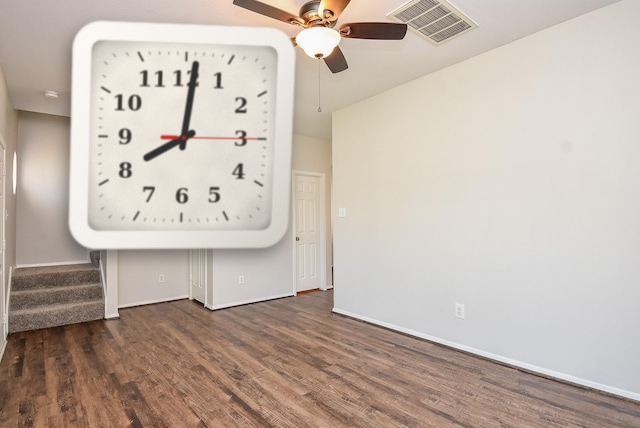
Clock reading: 8h01m15s
